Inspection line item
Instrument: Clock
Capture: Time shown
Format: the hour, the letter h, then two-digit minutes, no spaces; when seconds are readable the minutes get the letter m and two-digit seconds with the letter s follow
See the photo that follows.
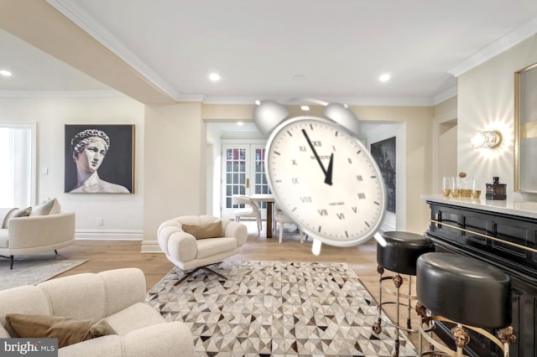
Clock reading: 12h58
